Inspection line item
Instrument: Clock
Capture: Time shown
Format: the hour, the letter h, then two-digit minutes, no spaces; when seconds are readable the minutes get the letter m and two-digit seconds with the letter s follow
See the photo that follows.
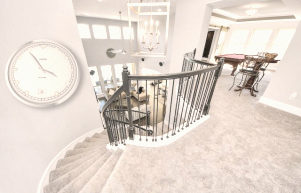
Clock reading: 3h54
